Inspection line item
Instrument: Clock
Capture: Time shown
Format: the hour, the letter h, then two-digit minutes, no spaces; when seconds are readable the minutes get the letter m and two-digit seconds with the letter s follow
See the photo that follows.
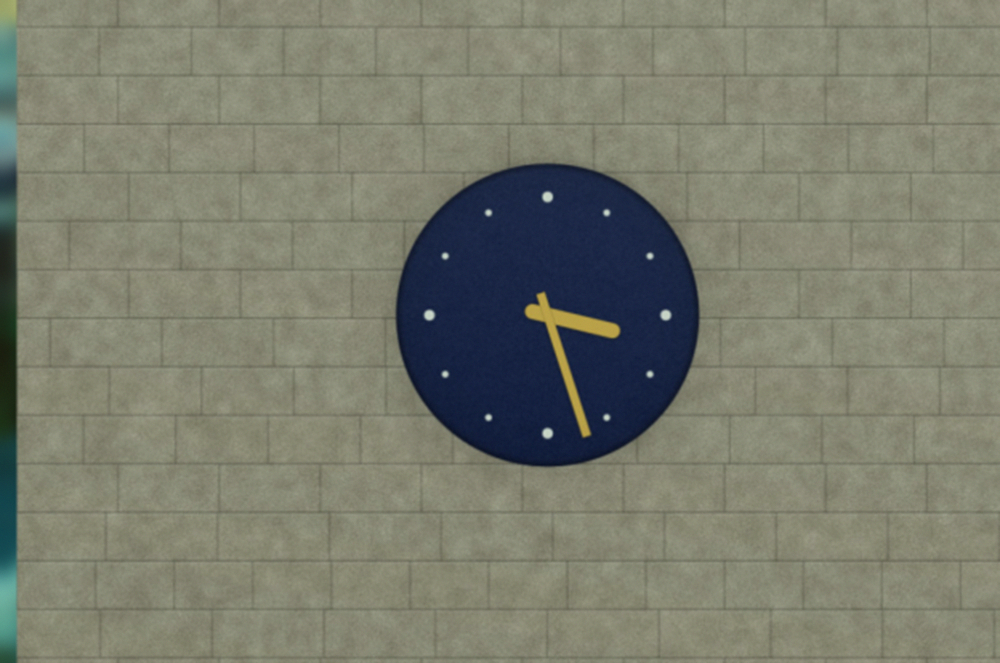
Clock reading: 3h27
